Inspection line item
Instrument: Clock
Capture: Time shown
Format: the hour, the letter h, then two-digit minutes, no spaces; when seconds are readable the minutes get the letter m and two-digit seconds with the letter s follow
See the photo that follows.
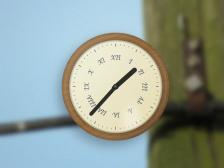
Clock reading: 1h37
